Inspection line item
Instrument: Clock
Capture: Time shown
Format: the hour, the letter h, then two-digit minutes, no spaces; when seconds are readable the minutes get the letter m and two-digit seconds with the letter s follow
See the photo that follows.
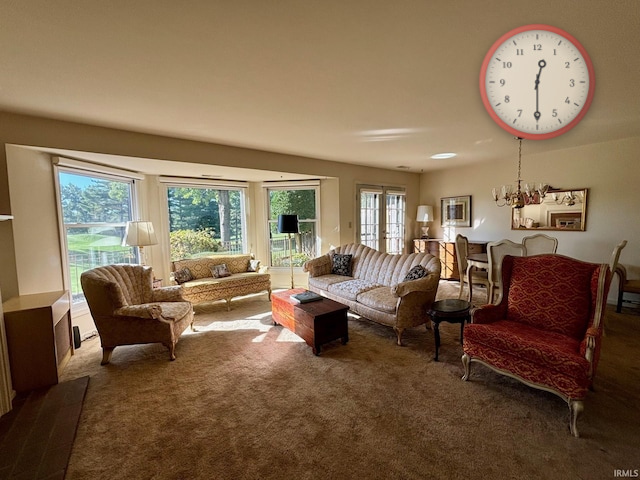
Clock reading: 12h30
